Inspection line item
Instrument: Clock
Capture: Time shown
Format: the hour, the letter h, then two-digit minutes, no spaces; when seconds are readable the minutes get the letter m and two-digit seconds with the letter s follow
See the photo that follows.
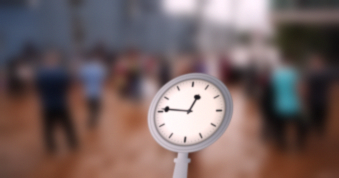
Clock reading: 12h46
